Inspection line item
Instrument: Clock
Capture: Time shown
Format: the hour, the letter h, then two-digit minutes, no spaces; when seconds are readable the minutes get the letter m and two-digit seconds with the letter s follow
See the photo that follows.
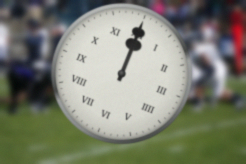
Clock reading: 12h00
